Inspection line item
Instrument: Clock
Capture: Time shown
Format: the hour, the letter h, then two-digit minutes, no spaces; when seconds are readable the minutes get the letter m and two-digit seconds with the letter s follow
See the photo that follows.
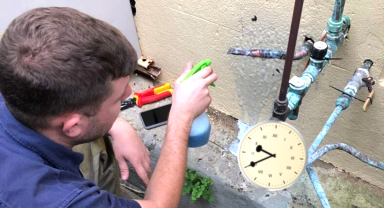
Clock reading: 9h40
